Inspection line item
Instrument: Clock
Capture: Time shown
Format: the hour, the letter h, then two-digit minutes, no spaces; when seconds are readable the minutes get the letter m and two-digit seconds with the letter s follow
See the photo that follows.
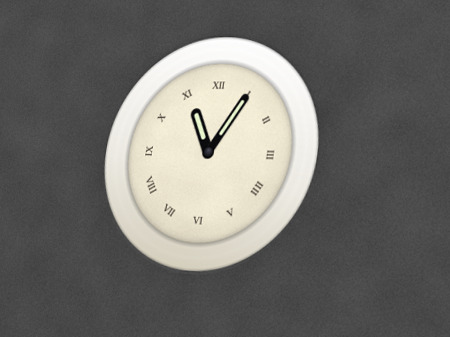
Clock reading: 11h05
